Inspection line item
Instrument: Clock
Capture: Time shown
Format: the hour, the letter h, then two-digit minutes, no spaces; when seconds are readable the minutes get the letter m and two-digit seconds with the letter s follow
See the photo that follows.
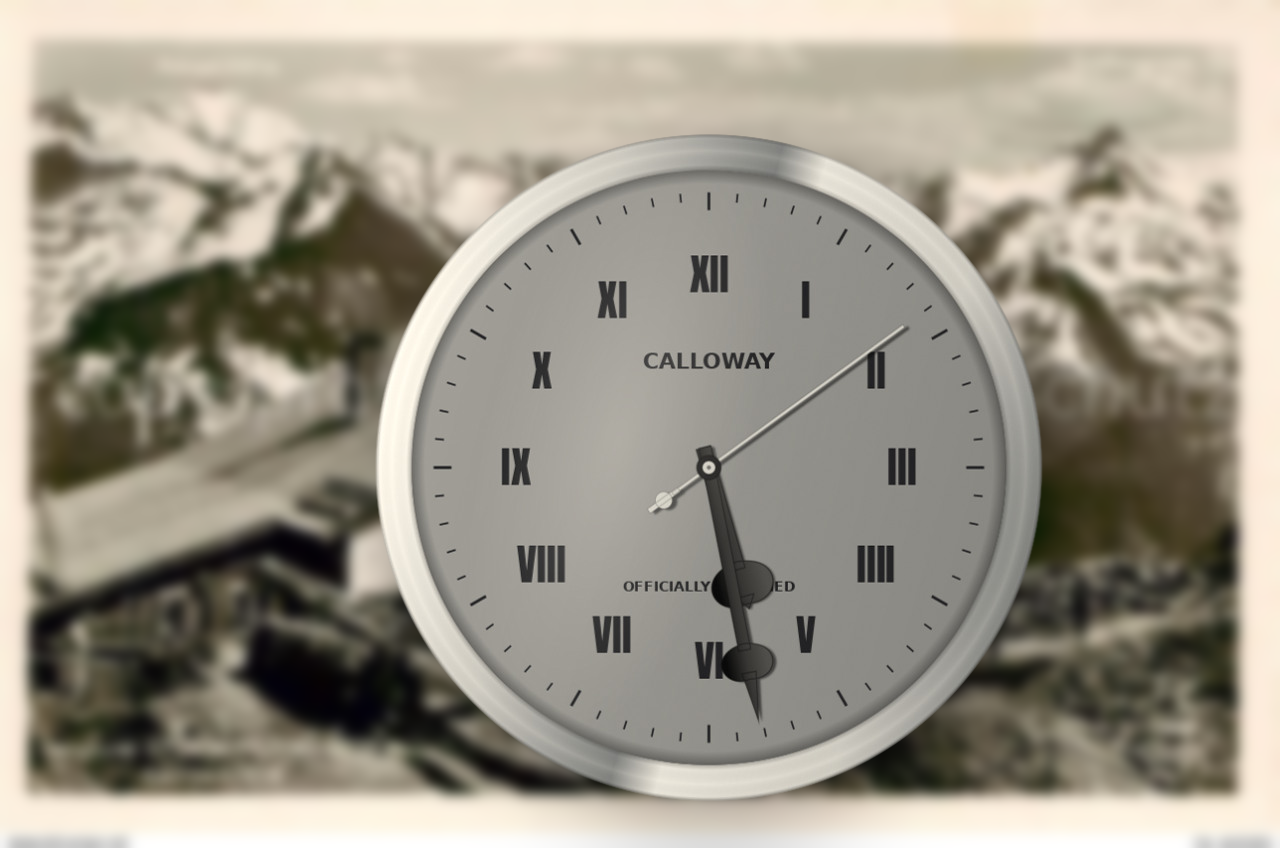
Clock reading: 5h28m09s
